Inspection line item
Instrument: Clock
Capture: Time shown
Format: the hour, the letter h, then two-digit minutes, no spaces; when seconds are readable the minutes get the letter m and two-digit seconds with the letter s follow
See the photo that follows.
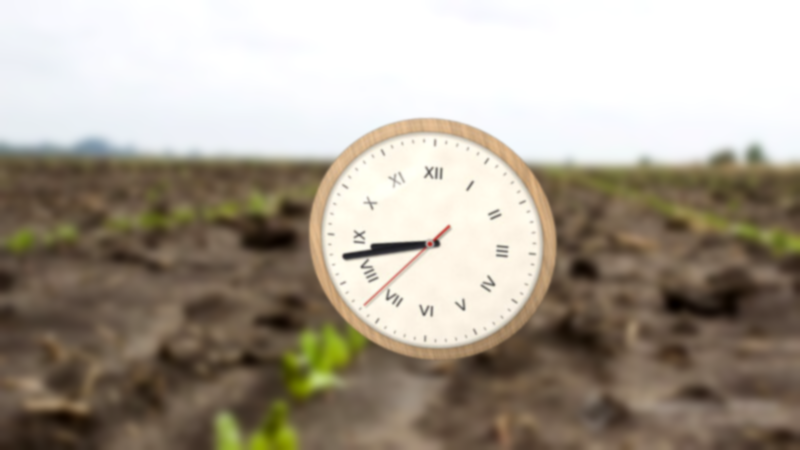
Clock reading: 8h42m37s
